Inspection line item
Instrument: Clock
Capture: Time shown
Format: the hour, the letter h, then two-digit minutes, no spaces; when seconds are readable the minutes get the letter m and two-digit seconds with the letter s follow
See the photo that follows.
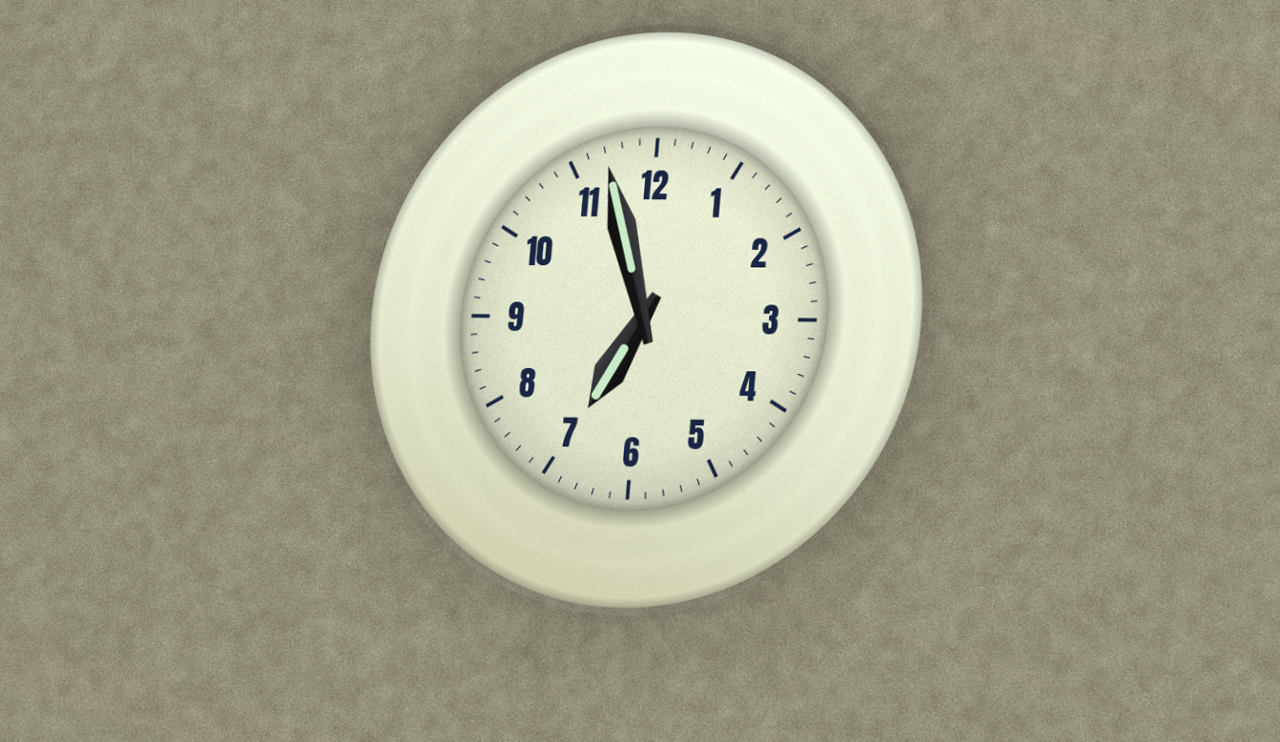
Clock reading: 6h57
